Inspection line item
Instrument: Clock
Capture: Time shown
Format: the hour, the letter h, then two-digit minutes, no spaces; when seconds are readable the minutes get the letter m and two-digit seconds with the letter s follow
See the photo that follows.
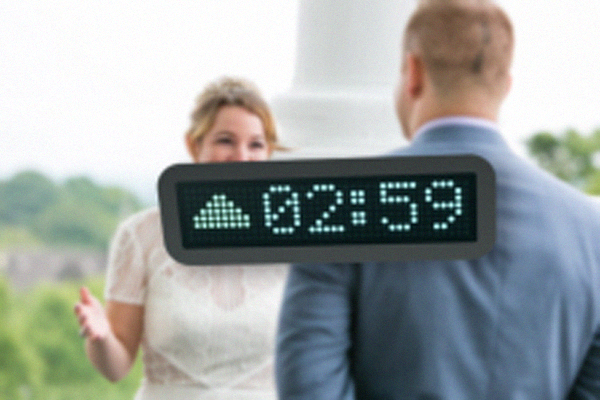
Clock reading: 2h59
